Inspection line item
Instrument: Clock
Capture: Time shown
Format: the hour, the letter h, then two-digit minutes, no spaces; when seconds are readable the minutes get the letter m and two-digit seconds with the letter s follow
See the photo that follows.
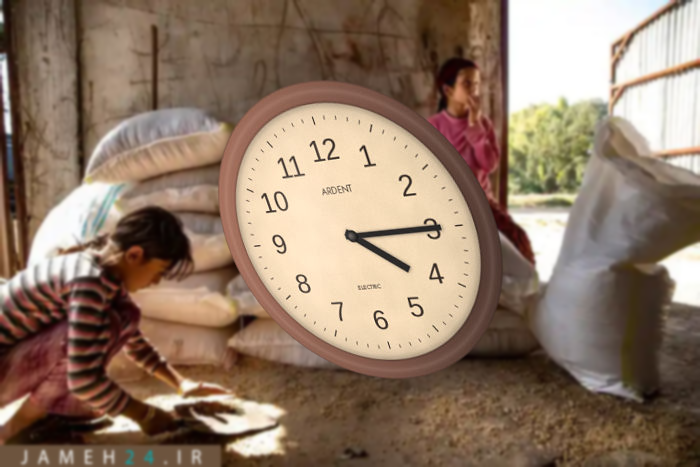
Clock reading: 4h15
